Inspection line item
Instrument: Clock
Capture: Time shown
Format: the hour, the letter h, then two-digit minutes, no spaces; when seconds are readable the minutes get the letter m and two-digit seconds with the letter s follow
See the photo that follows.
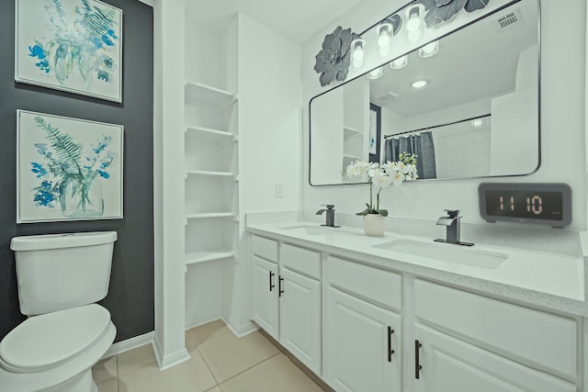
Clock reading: 11h10
